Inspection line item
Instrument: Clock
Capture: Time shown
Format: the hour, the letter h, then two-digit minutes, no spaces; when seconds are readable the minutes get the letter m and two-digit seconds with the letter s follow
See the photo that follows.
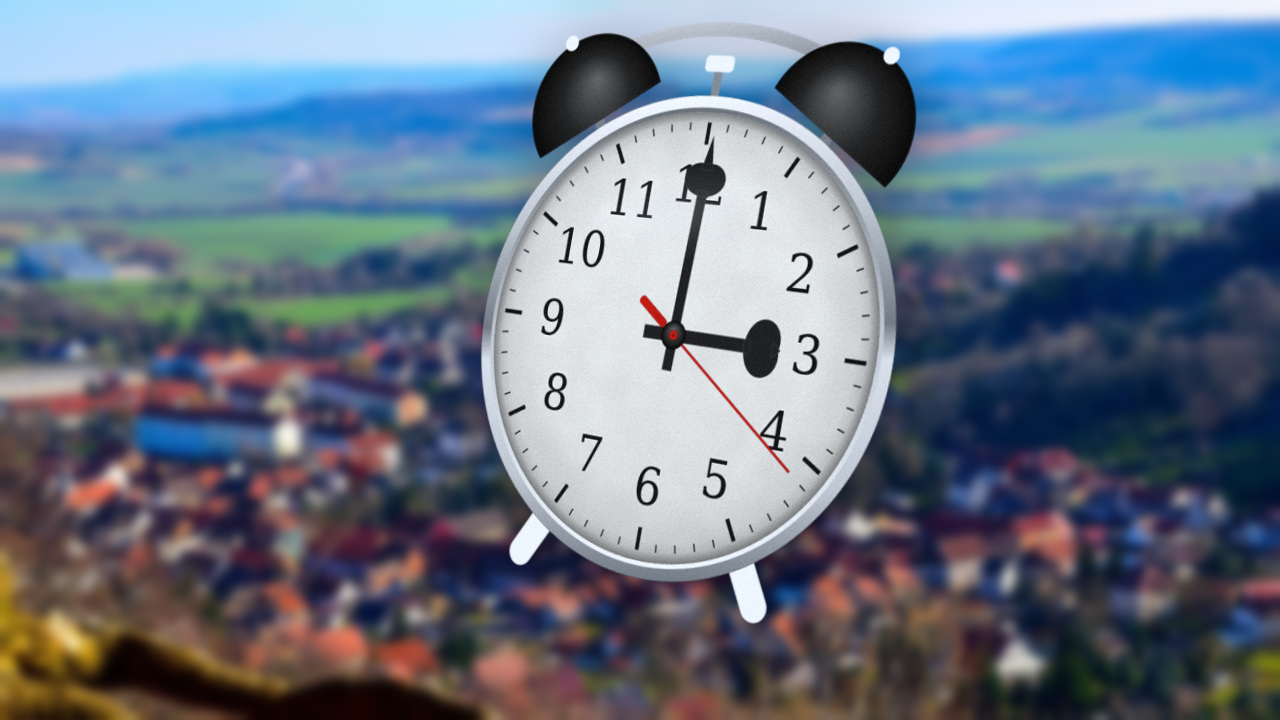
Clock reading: 3h00m21s
